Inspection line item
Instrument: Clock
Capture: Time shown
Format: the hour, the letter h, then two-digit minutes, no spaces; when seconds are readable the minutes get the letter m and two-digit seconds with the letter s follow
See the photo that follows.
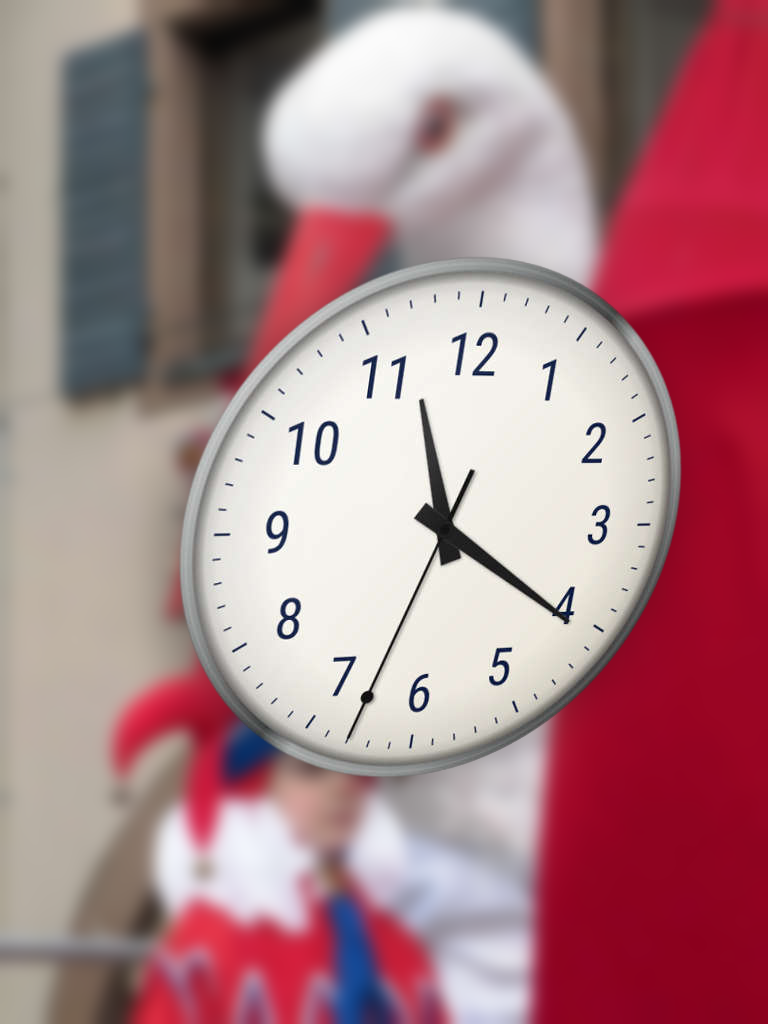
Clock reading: 11h20m33s
